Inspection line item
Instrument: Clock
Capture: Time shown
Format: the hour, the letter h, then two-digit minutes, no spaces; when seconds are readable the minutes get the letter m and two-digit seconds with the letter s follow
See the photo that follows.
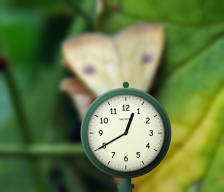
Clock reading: 12h40
